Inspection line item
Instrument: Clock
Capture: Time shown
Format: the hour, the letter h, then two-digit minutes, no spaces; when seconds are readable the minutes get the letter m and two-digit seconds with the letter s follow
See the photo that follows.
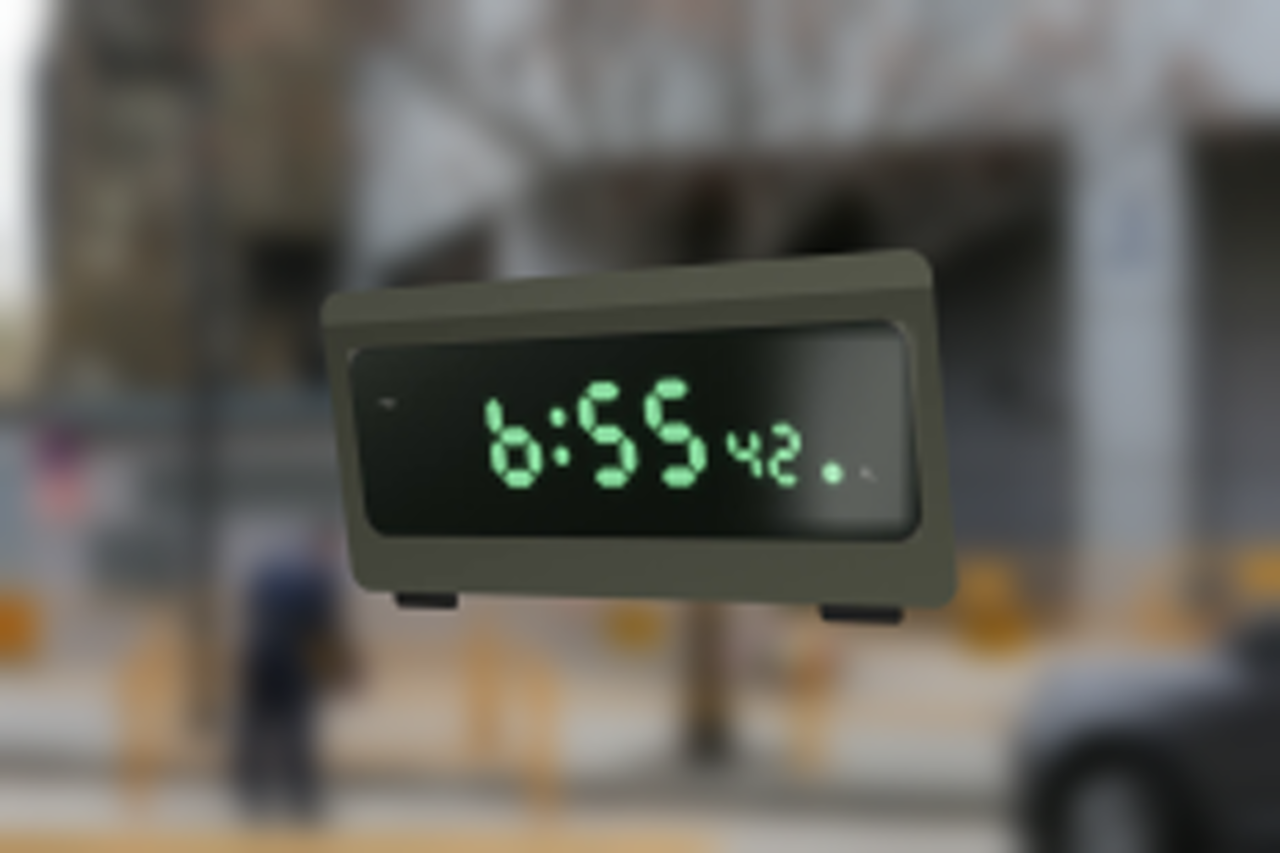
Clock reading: 6h55m42s
